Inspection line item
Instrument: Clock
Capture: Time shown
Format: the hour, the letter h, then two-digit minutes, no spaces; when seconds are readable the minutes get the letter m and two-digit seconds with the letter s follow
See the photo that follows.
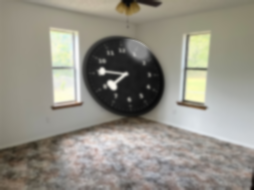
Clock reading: 7h46
